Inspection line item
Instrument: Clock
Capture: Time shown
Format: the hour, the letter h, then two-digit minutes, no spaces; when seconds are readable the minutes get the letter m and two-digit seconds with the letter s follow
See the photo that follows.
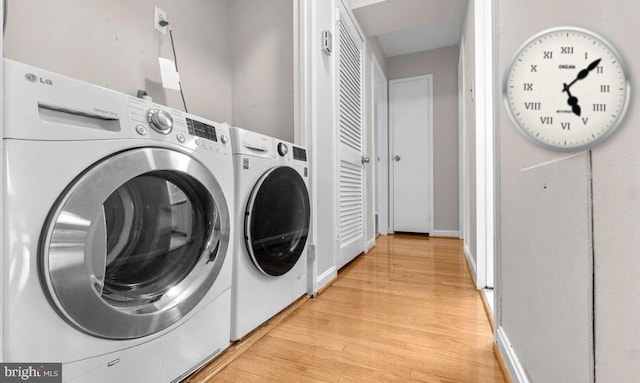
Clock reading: 5h08
